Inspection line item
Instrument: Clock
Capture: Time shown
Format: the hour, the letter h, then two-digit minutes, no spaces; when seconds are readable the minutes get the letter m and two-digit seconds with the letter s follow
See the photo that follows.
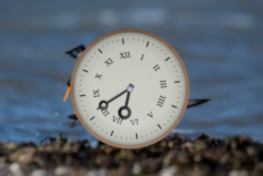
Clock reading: 6h41
